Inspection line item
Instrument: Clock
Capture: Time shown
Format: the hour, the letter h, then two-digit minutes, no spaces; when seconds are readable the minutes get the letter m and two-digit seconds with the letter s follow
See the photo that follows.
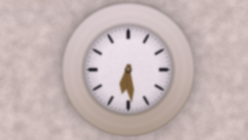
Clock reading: 6h29
